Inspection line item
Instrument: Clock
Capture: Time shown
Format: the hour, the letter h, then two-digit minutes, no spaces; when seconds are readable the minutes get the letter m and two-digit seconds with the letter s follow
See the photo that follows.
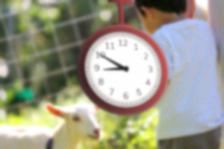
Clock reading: 8h50
